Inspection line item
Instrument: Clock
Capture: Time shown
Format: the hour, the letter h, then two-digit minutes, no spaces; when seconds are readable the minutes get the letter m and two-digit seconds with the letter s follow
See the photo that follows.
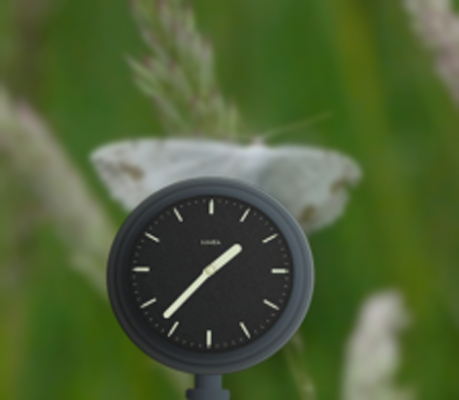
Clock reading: 1h37
